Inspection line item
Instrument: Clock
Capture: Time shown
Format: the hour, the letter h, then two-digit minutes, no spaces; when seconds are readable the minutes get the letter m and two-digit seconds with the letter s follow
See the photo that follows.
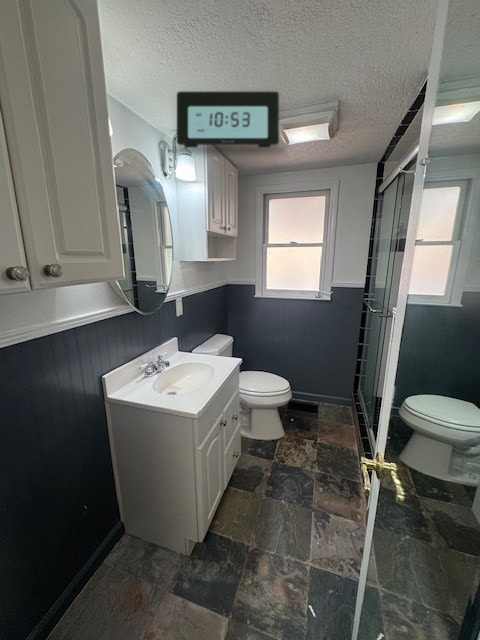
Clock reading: 10h53
